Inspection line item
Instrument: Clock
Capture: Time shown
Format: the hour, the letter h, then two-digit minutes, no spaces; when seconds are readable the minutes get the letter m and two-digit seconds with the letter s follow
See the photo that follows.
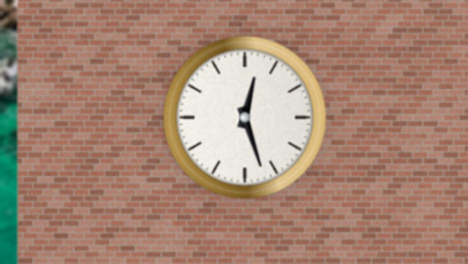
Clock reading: 12h27
